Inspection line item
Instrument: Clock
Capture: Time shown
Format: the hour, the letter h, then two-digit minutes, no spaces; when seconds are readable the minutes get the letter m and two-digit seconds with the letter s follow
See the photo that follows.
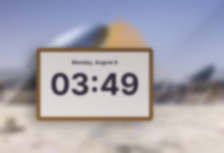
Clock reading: 3h49
